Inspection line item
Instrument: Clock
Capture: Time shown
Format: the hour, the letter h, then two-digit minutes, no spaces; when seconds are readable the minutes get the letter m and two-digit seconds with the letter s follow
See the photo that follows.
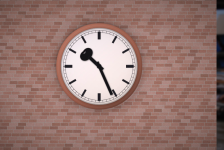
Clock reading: 10h26
